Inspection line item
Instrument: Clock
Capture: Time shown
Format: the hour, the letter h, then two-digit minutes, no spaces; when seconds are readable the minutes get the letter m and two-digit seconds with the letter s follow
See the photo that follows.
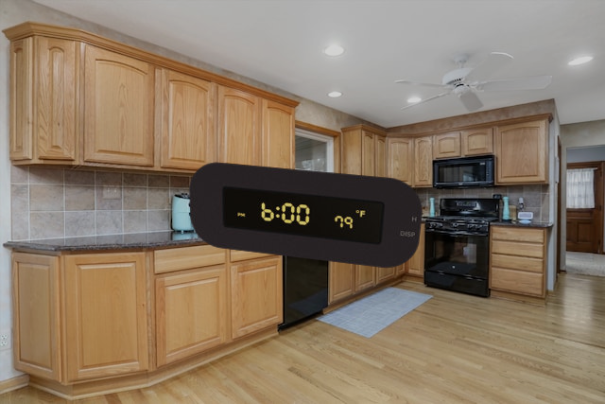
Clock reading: 6h00
